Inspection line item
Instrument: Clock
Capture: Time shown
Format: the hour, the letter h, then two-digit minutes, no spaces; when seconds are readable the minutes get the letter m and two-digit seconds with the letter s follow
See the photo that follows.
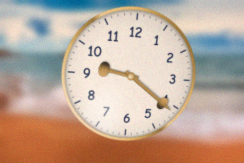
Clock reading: 9h21
